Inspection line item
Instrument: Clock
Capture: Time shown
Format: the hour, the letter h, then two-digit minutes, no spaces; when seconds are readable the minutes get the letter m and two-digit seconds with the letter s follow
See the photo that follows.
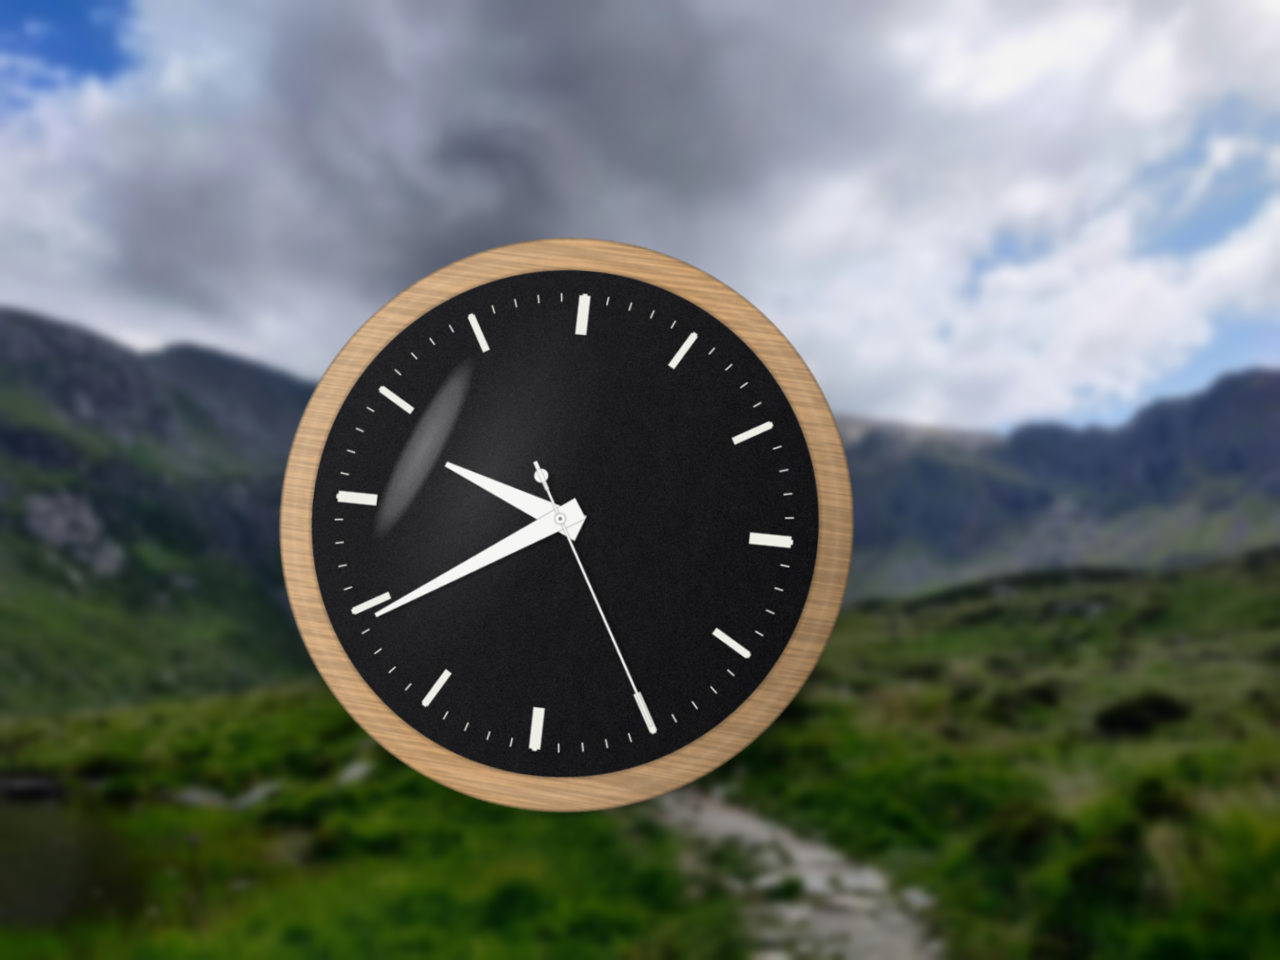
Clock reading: 9h39m25s
